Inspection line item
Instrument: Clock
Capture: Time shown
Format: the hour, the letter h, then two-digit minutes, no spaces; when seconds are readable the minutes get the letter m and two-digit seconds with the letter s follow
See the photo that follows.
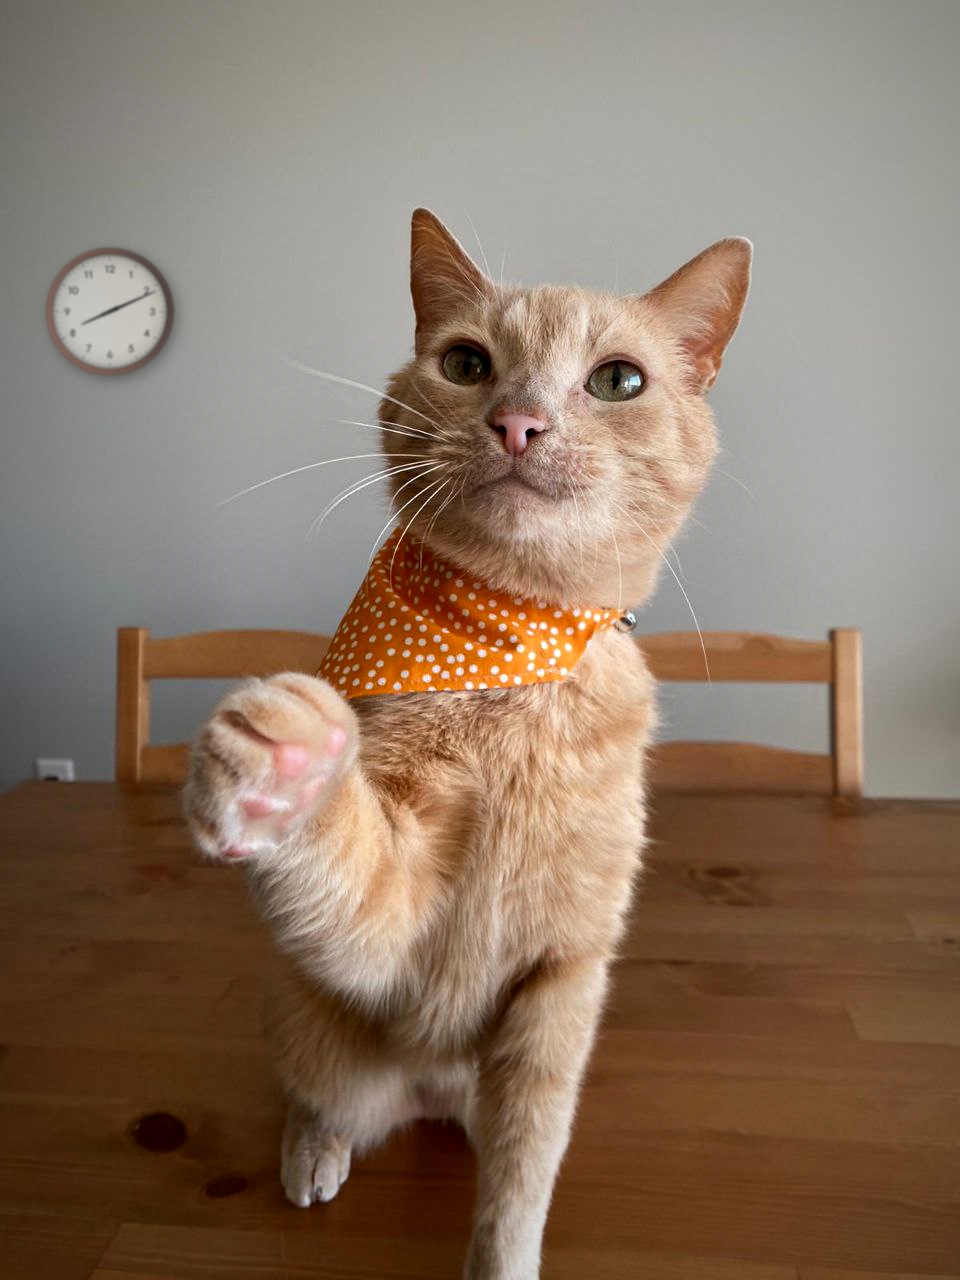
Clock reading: 8h11
